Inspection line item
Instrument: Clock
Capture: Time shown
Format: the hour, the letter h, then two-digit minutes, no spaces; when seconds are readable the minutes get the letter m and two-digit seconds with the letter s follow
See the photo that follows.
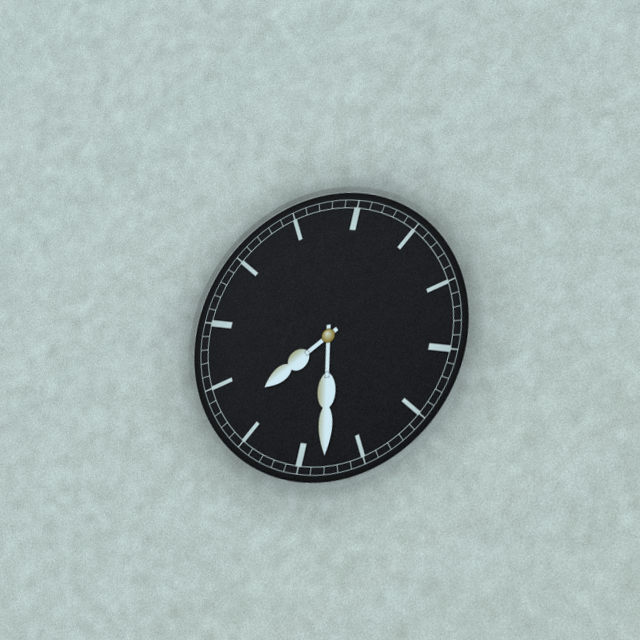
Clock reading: 7h28
